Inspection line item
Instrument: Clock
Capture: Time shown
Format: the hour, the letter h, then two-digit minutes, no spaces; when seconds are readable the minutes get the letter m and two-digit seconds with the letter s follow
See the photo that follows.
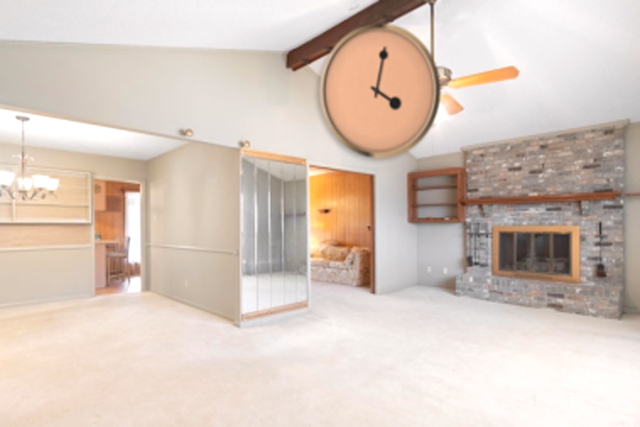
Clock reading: 4h02
